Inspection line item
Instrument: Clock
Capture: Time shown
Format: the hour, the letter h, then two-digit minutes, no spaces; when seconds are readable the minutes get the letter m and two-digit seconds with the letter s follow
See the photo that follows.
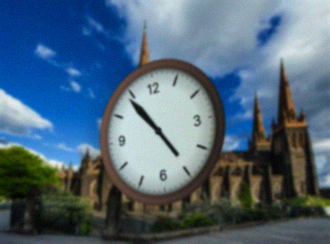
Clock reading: 4h54
